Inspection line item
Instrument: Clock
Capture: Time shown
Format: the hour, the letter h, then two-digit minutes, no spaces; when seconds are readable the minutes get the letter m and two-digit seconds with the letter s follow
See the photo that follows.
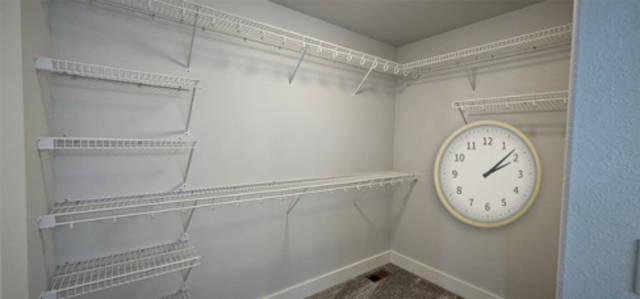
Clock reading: 2h08
